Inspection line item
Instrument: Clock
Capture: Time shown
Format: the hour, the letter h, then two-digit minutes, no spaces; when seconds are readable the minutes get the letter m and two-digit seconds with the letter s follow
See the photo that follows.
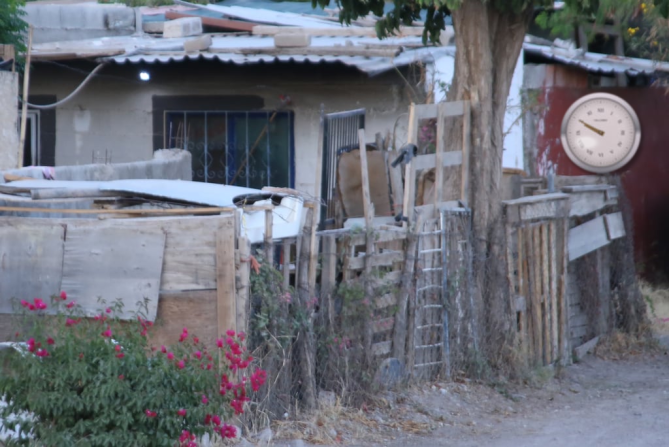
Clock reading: 9h50
